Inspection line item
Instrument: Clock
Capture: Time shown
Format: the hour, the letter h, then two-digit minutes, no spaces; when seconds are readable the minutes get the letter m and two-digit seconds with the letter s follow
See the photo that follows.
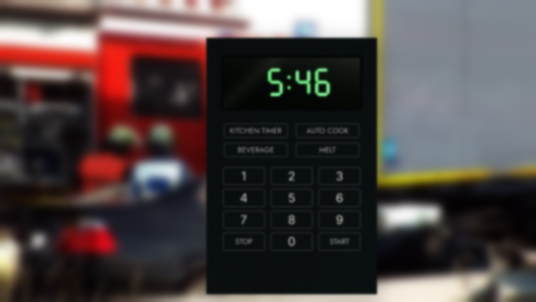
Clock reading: 5h46
